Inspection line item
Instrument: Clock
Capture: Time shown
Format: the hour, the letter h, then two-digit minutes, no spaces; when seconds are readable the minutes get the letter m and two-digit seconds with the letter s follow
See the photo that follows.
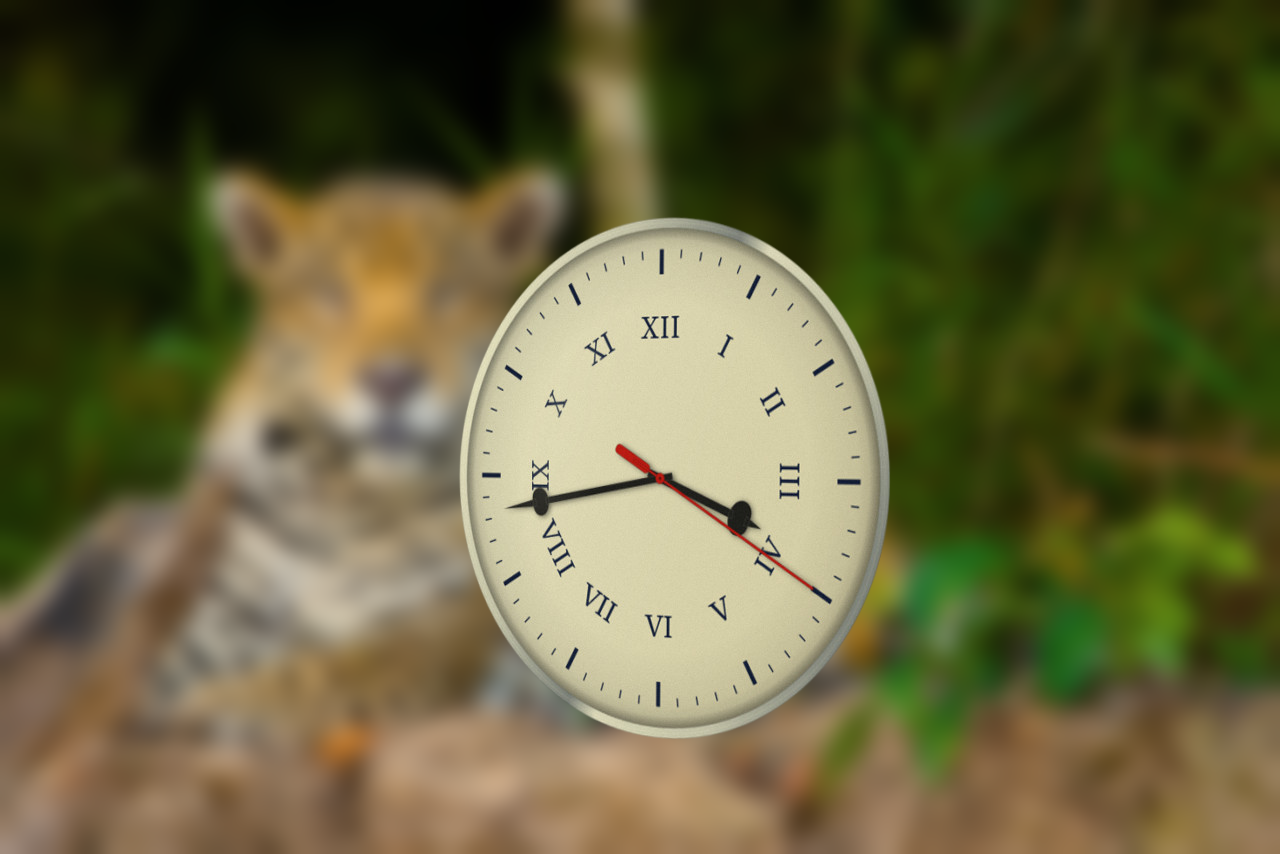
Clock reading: 3h43m20s
